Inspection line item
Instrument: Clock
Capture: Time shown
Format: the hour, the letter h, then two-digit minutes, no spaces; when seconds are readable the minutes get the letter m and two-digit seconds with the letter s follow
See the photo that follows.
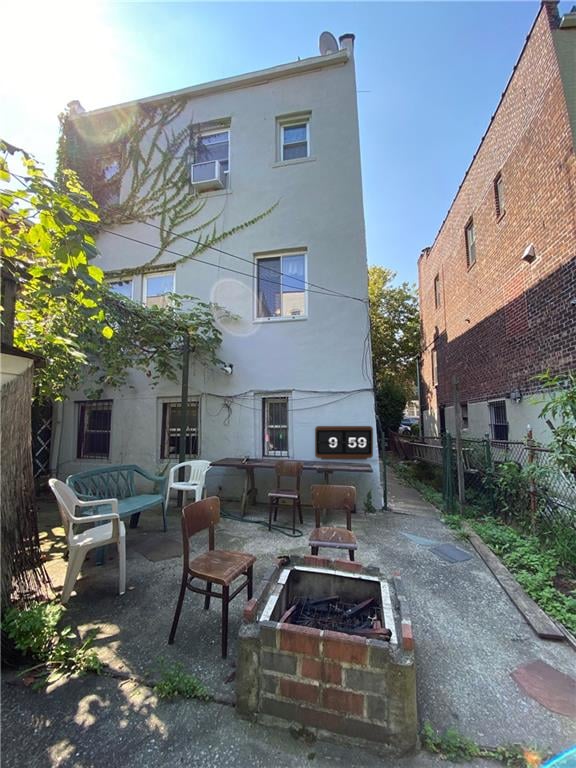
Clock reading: 9h59
